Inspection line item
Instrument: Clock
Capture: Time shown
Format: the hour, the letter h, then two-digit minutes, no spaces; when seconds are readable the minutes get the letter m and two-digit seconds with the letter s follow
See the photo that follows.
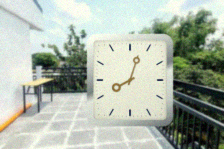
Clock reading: 8h03
